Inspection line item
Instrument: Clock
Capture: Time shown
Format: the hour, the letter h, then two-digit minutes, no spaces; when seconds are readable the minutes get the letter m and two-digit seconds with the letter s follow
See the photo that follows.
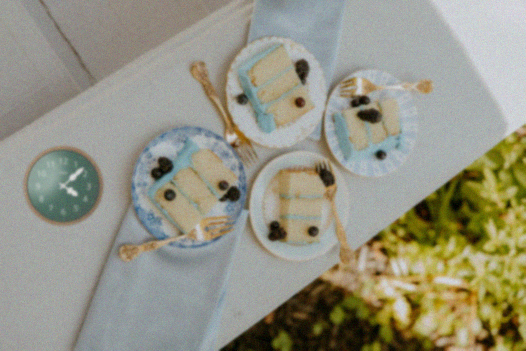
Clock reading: 4h08
